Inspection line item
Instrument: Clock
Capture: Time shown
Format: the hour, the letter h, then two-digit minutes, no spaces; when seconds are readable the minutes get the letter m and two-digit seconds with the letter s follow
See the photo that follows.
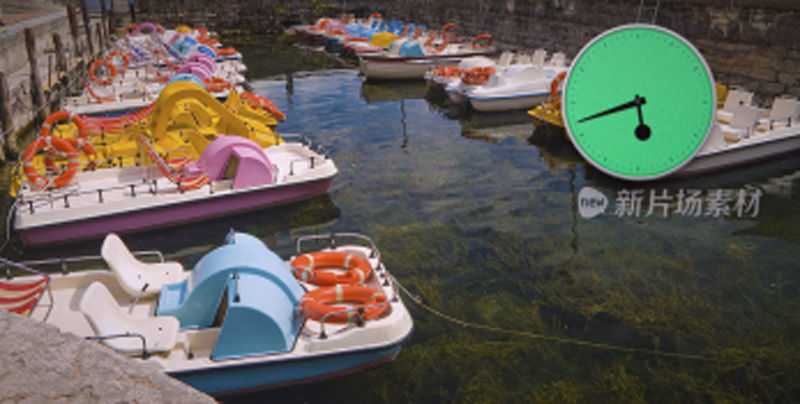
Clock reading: 5h42
